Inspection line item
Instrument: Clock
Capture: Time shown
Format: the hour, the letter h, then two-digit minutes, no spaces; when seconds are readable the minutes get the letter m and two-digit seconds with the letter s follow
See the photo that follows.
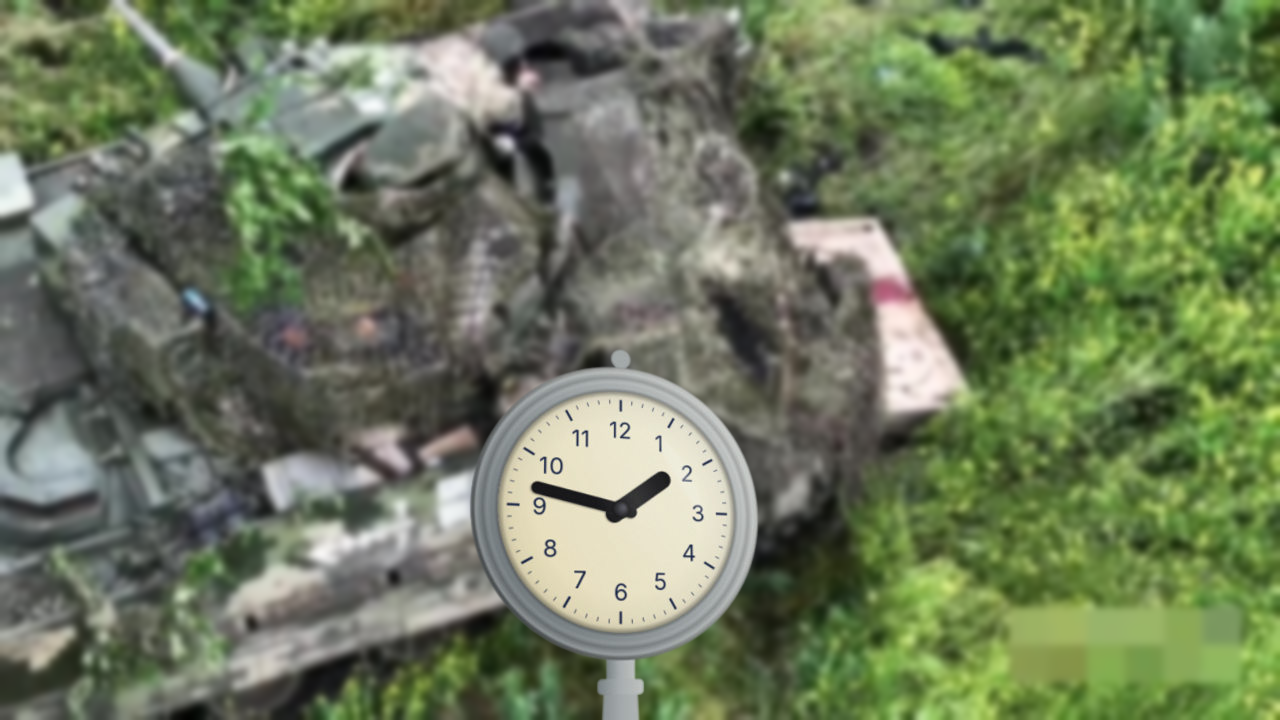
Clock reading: 1h47
